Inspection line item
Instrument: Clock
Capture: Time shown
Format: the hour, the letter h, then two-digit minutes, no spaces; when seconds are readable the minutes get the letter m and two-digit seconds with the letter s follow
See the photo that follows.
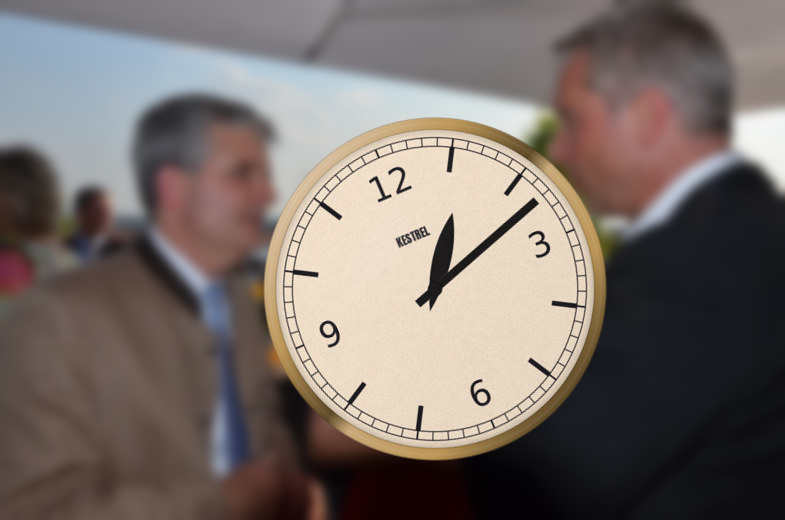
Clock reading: 1h12
